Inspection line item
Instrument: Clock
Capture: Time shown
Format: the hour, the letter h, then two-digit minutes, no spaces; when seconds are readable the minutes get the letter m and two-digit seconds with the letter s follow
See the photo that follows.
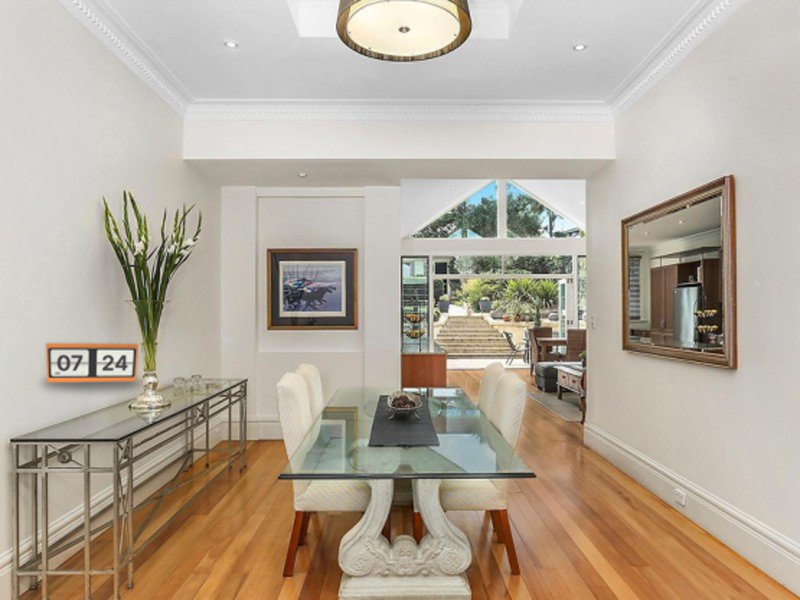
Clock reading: 7h24
